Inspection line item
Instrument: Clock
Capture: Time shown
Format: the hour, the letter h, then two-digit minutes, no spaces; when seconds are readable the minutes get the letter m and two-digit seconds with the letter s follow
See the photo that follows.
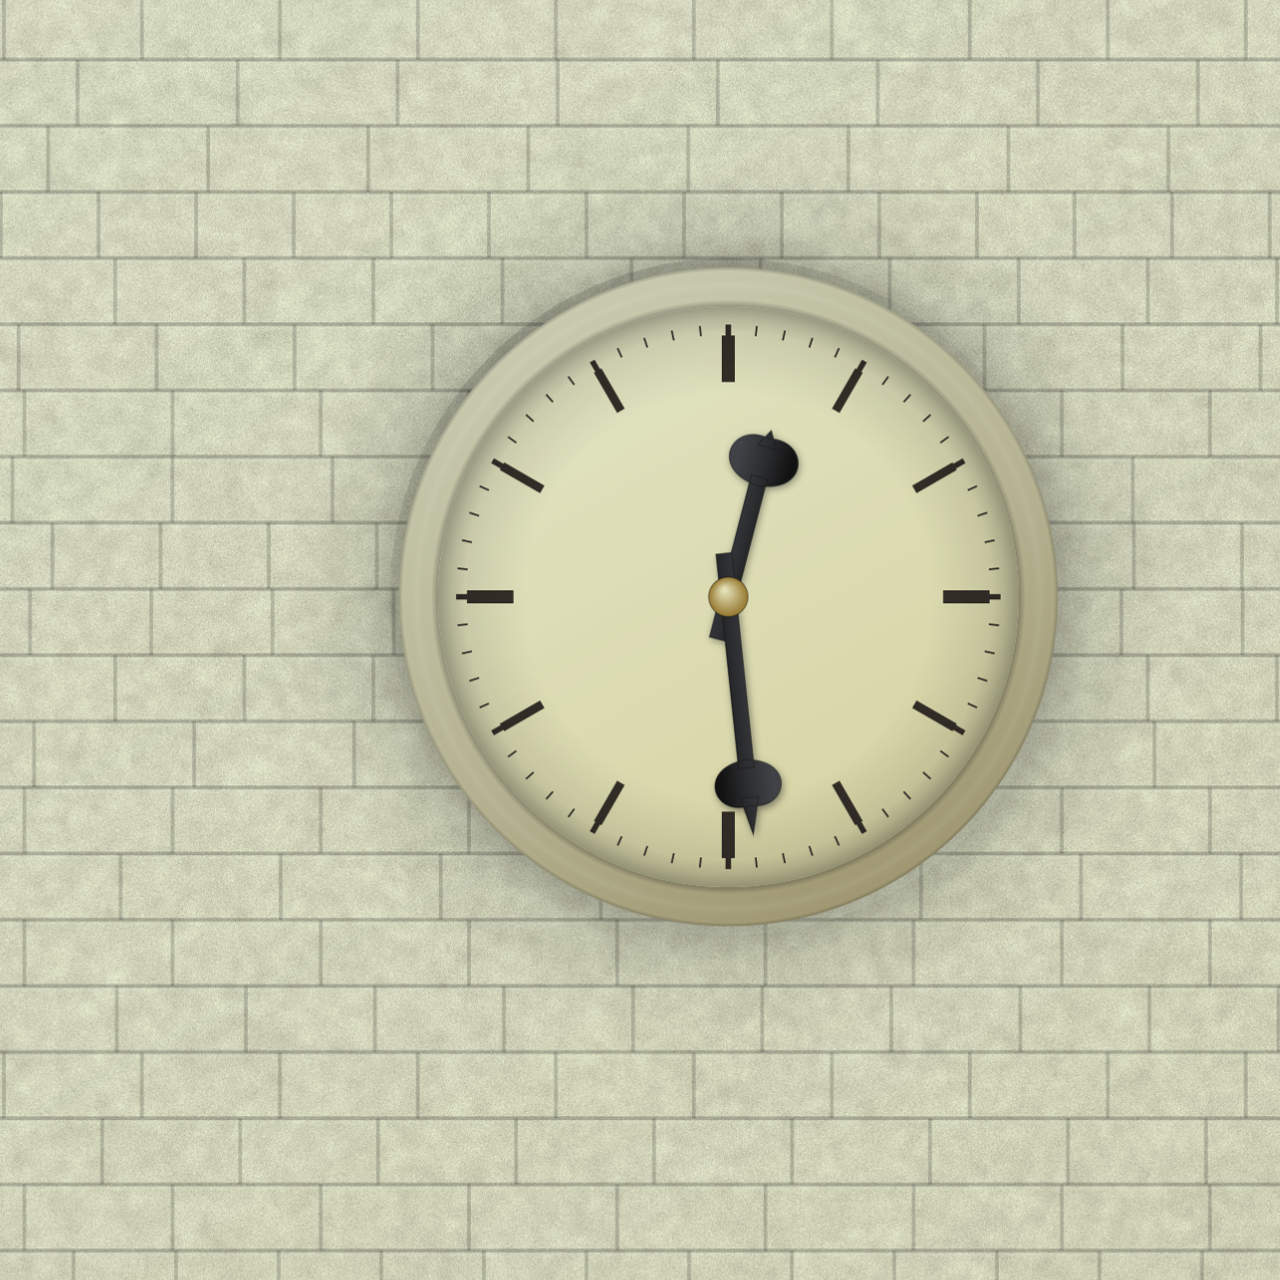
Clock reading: 12h29
